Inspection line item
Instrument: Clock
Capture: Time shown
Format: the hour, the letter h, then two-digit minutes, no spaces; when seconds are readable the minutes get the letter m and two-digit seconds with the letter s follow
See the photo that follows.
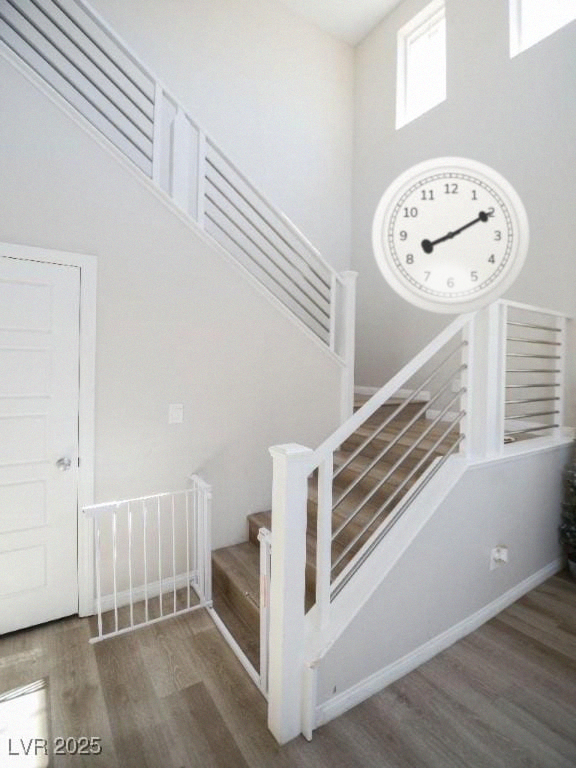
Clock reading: 8h10
